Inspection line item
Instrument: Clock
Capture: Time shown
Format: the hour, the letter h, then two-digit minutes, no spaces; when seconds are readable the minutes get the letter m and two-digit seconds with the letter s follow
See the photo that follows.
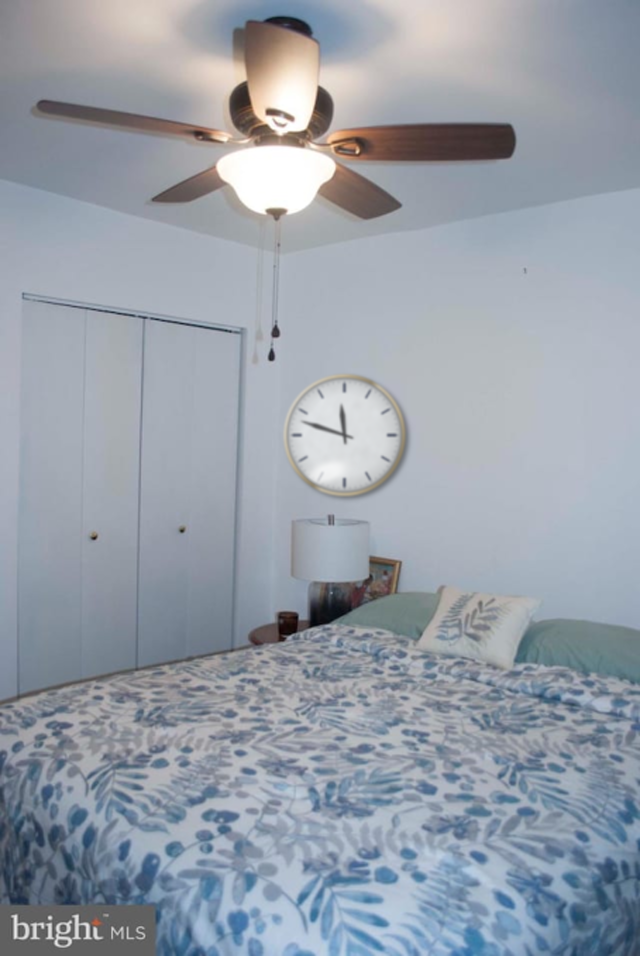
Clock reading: 11h48
